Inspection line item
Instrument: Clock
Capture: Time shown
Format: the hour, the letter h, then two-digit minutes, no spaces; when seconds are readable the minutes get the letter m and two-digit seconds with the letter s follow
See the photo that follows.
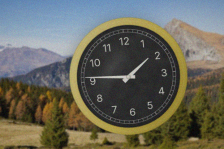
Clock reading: 1h46
